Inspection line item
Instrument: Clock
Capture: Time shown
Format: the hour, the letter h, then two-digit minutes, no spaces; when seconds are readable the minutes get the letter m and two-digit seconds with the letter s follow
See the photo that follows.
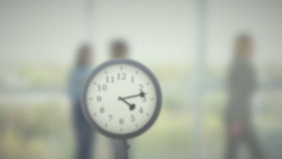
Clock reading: 4h13
